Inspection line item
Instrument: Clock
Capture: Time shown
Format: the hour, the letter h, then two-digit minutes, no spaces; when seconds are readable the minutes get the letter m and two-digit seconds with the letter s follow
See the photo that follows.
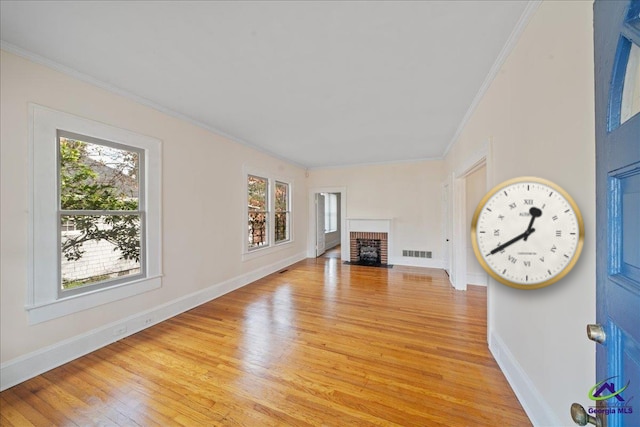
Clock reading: 12h40
